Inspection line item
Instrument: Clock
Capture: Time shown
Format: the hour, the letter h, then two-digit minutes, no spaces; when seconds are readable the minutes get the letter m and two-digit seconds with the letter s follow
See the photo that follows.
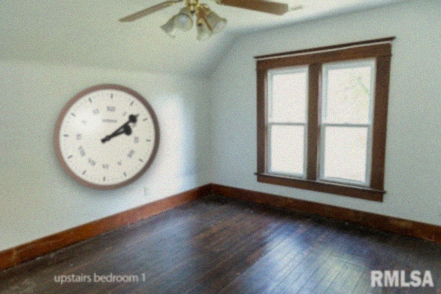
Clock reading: 2h08
